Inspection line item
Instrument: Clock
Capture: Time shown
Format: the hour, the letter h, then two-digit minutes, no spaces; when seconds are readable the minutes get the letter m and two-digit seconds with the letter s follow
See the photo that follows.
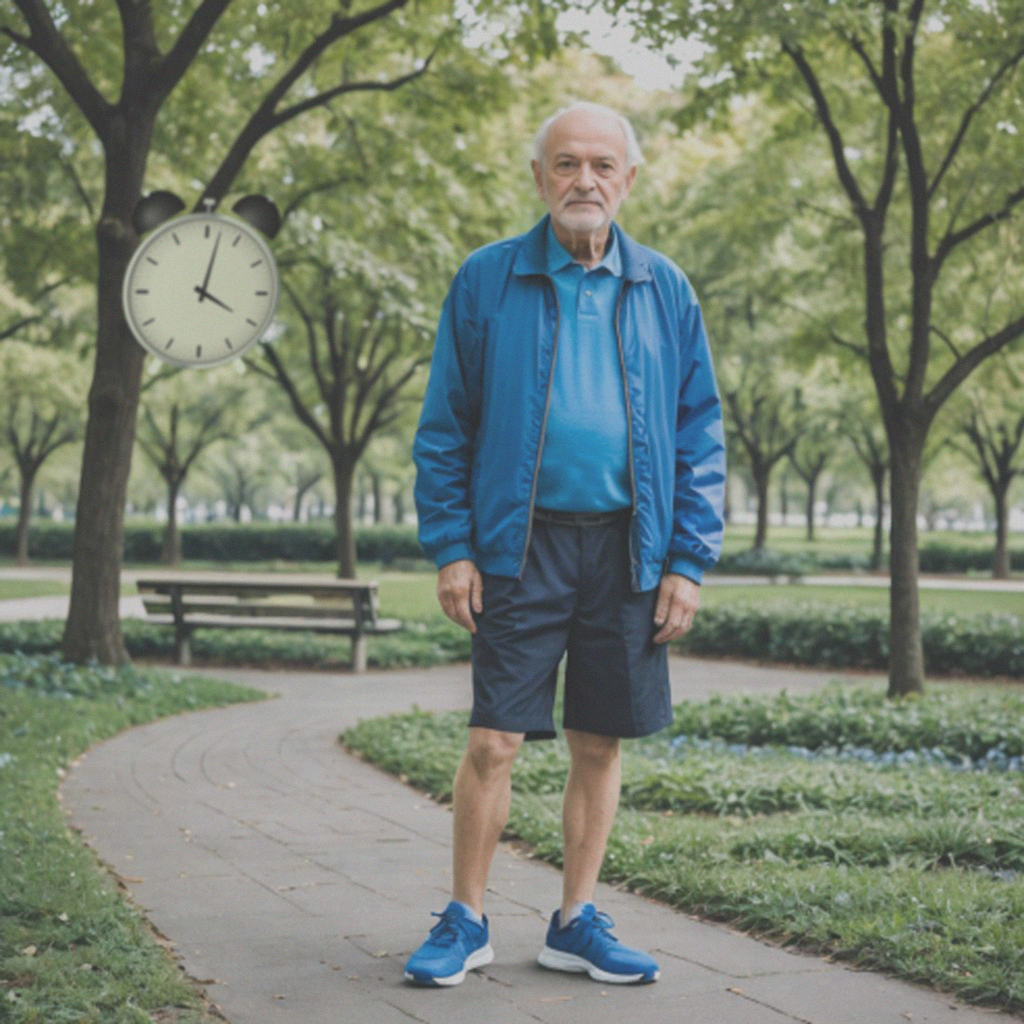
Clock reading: 4h02
